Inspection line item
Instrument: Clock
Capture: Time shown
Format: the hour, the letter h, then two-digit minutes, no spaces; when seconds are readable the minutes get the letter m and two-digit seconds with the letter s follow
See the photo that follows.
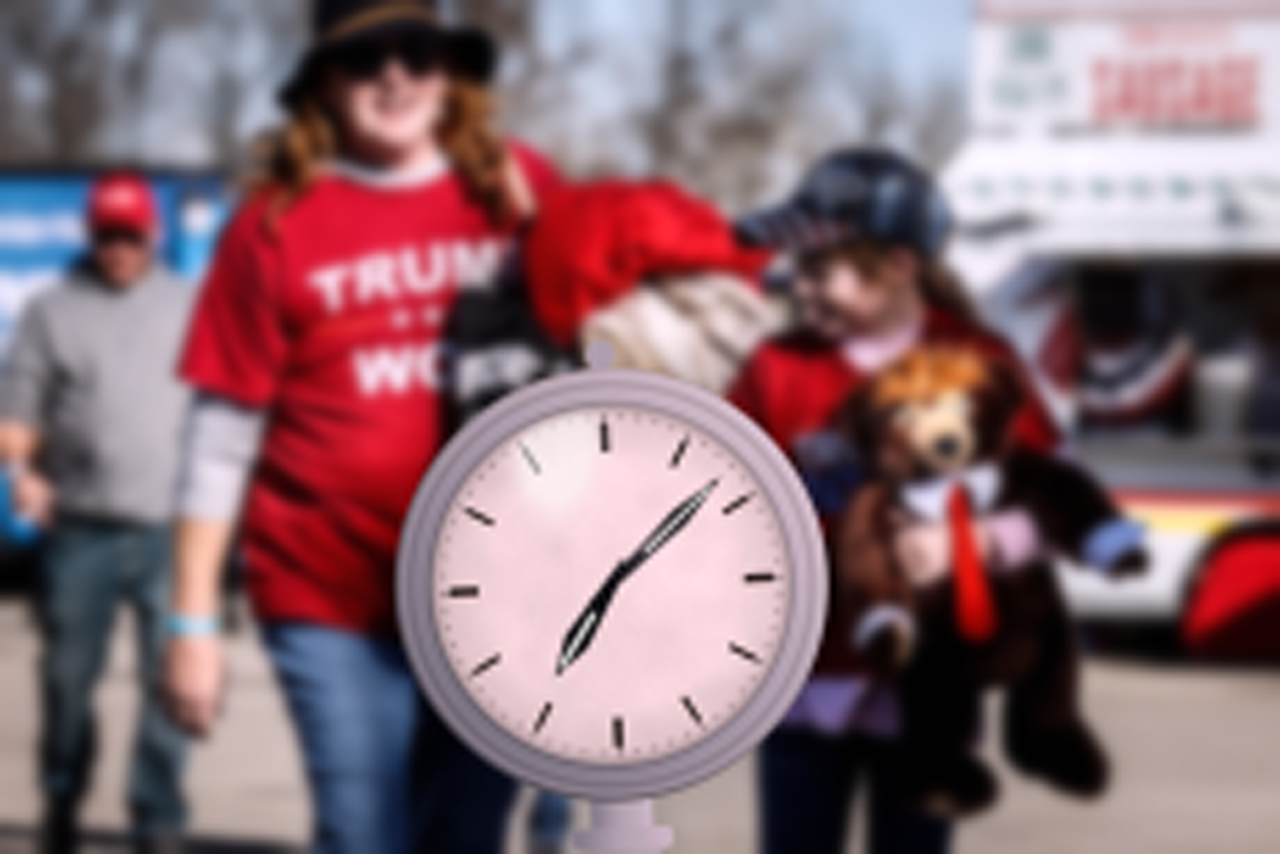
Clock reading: 7h08
